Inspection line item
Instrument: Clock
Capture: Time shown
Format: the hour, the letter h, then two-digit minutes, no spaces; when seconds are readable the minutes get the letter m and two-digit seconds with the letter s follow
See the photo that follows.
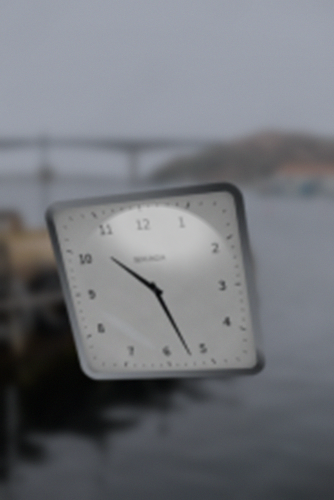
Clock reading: 10h27
